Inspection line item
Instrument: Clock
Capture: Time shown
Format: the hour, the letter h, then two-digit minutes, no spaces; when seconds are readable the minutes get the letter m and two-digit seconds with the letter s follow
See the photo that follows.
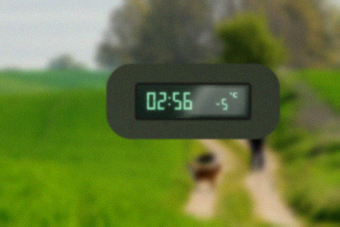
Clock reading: 2h56
